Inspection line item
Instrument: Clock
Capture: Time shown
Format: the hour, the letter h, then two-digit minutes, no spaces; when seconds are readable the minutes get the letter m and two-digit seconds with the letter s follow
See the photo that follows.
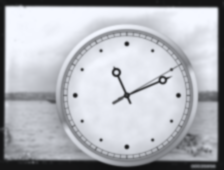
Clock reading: 11h11m10s
